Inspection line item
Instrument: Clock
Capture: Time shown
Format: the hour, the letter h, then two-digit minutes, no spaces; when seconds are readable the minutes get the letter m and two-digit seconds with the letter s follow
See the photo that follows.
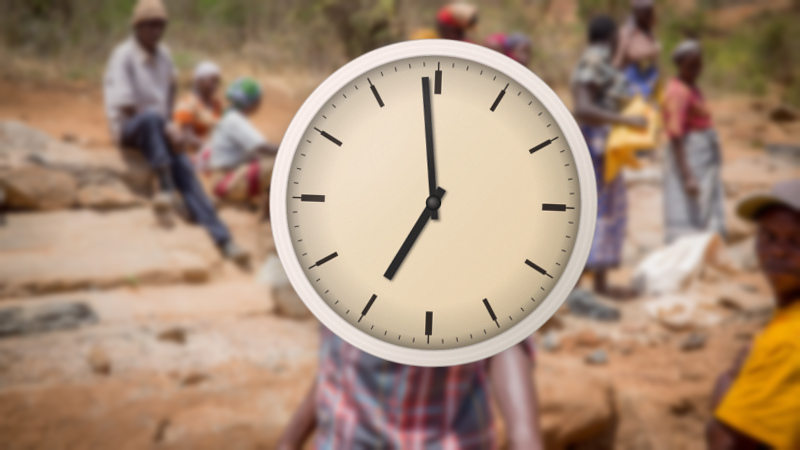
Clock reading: 6h59
